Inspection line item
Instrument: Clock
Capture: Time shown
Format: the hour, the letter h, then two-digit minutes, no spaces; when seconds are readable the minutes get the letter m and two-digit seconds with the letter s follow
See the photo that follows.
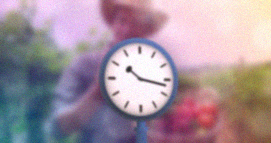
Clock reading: 10h17
